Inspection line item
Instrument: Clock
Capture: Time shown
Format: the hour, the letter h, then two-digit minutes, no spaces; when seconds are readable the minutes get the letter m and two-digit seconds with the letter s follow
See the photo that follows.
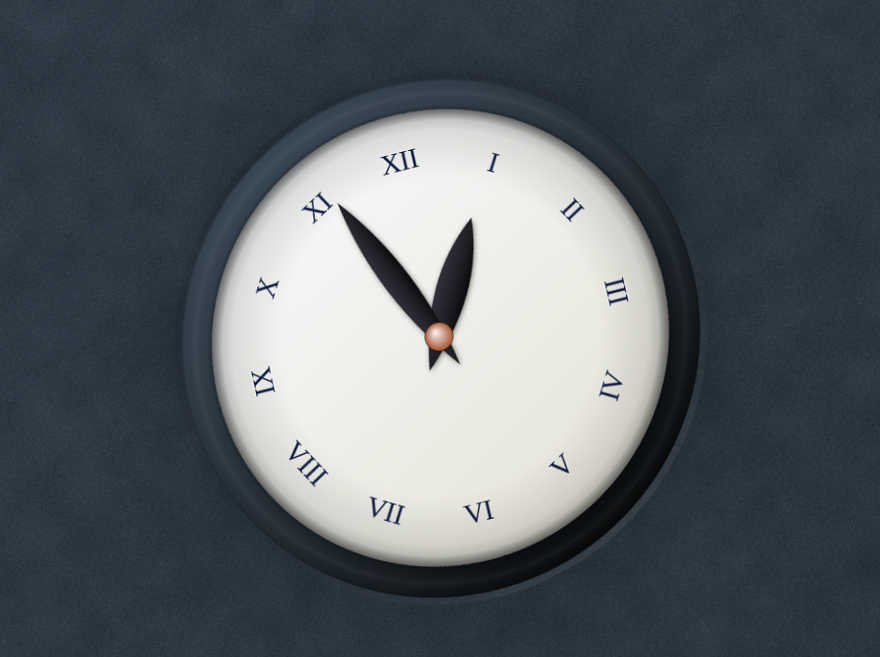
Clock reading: 12h56
